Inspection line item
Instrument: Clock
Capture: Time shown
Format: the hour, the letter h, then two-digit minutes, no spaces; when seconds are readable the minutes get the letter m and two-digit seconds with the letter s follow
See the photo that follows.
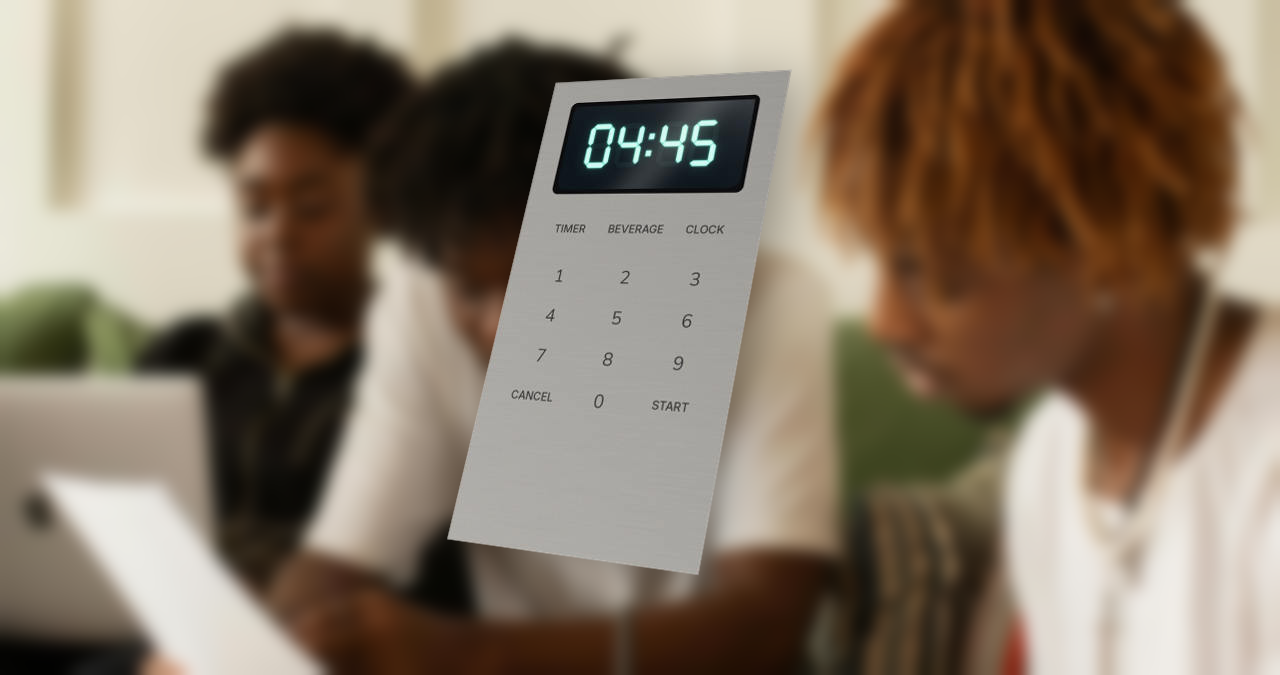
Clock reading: 4h45
